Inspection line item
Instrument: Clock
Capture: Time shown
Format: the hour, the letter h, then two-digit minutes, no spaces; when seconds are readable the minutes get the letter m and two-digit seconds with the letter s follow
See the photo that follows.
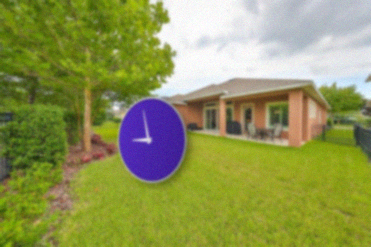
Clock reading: 8h58
